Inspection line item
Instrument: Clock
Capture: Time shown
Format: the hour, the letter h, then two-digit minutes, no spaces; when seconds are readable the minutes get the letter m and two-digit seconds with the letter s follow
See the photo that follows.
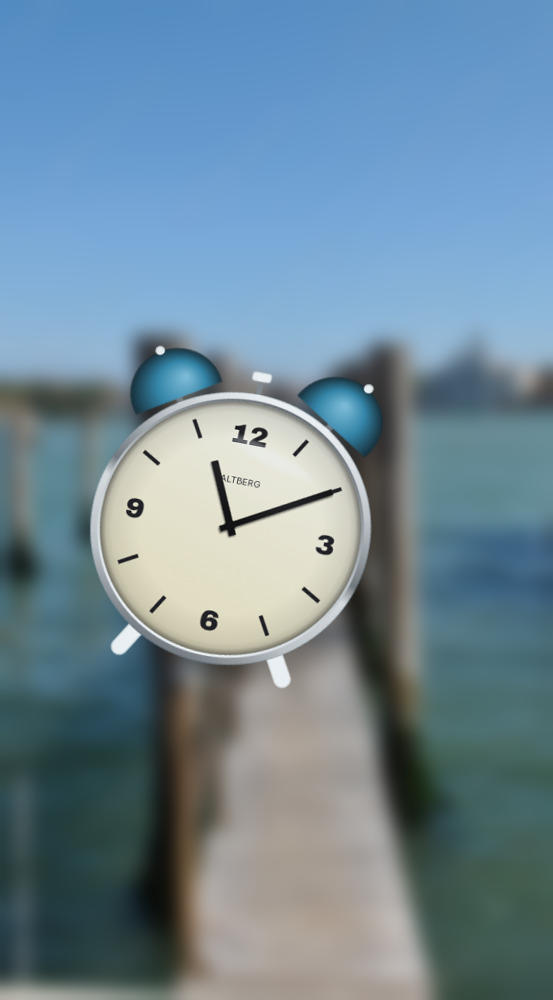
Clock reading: 11h10
